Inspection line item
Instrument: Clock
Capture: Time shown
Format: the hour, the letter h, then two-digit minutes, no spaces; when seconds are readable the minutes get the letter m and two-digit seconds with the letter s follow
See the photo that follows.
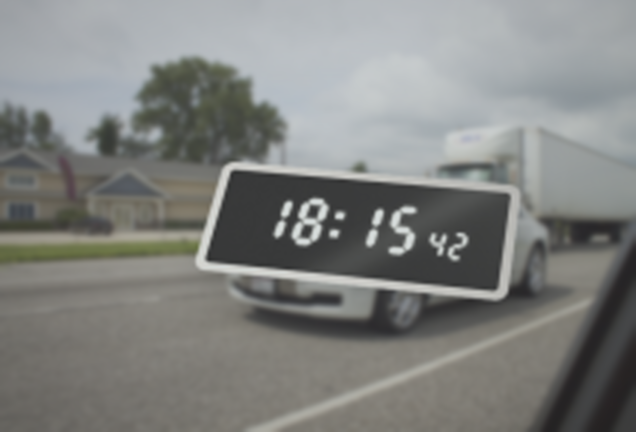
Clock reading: 18h15m42s
